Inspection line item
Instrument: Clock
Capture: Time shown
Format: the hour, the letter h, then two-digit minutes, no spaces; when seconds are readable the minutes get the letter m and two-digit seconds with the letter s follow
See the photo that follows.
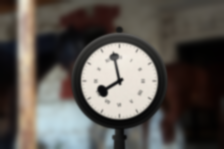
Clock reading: 7h58
